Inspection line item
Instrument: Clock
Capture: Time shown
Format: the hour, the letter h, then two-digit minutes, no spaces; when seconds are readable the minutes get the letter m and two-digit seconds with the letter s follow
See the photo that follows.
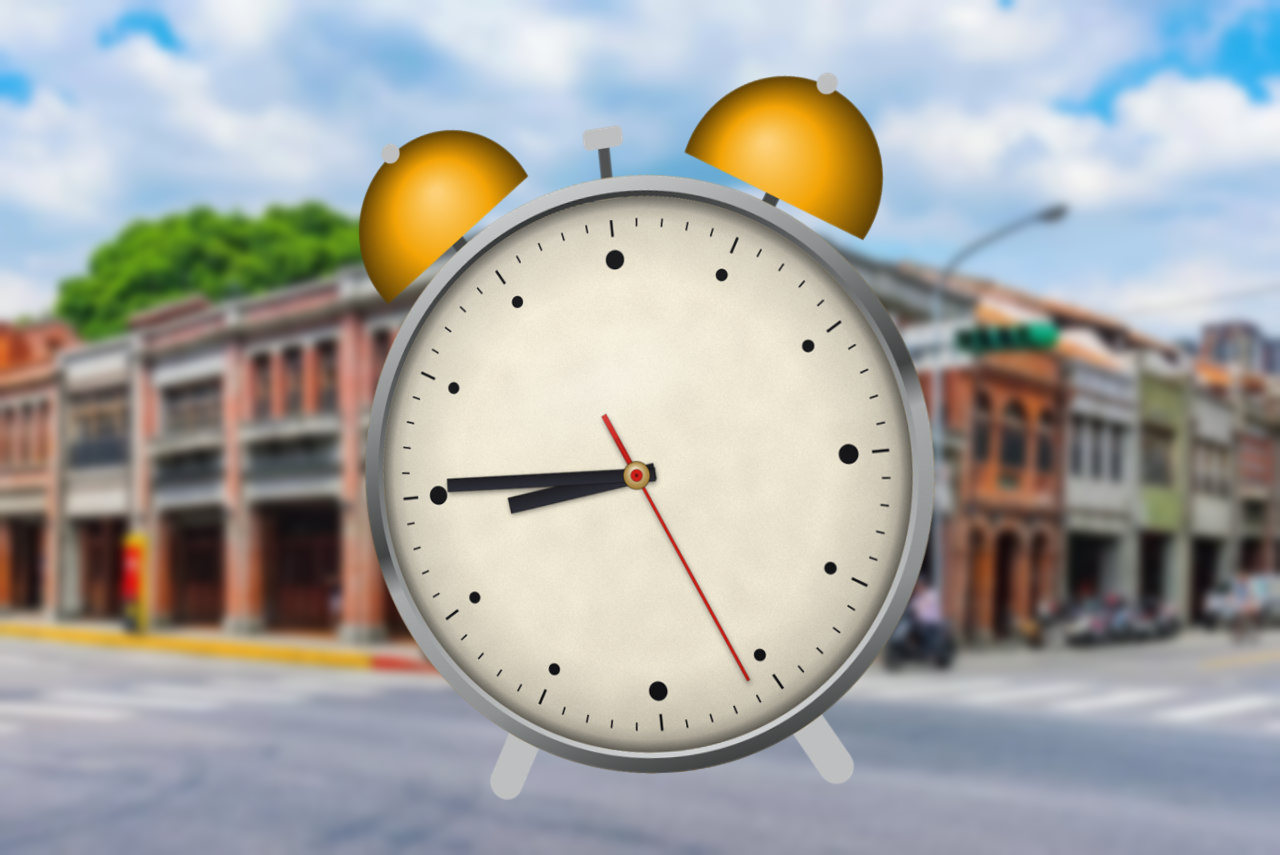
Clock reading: 8h45m26s
